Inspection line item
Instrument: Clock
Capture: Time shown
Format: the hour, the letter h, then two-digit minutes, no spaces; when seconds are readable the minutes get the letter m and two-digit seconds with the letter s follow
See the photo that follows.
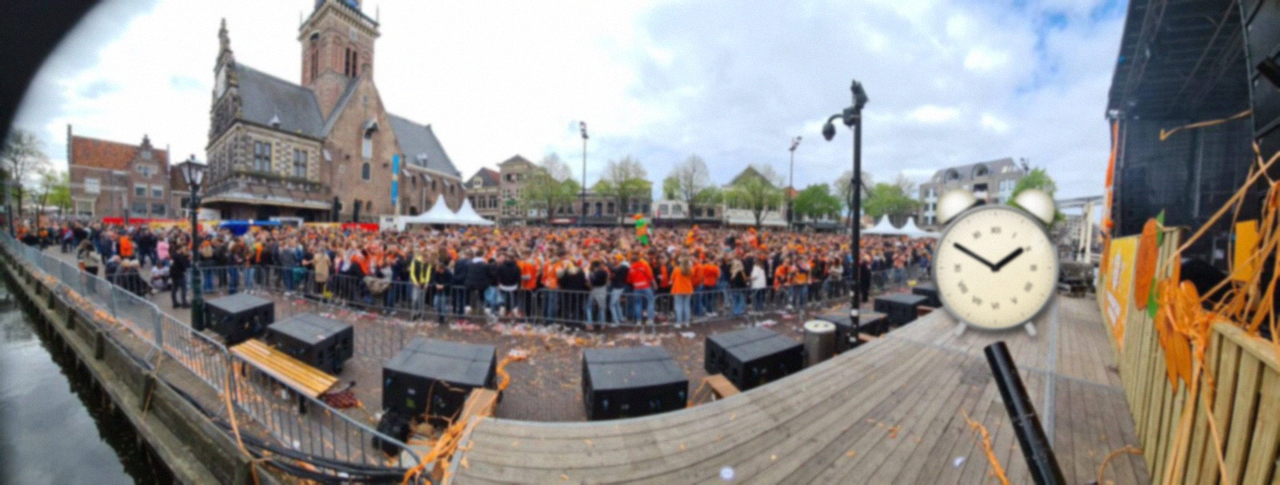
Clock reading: 1h50
